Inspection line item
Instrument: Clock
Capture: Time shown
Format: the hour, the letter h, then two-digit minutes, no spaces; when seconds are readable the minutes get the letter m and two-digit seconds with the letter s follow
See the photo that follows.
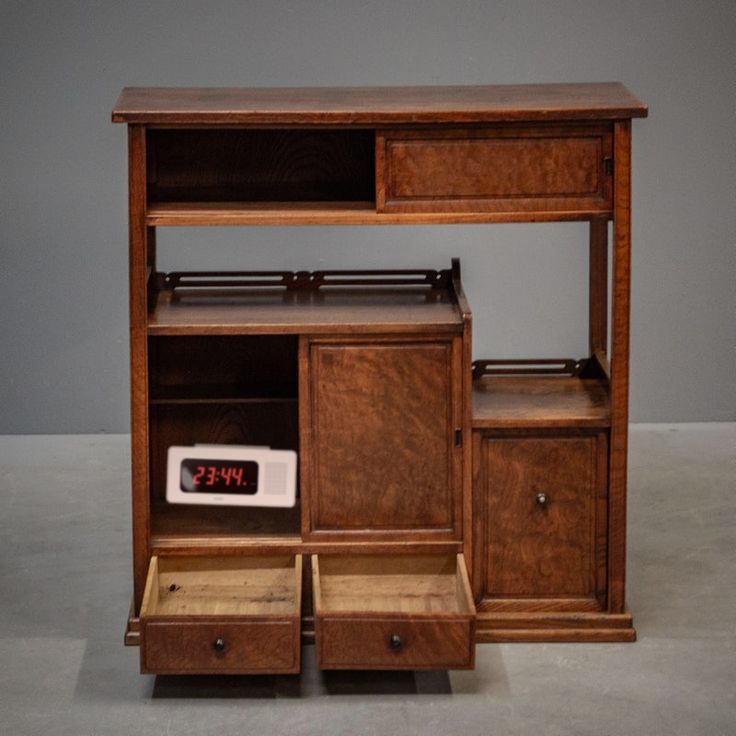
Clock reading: 23h44
